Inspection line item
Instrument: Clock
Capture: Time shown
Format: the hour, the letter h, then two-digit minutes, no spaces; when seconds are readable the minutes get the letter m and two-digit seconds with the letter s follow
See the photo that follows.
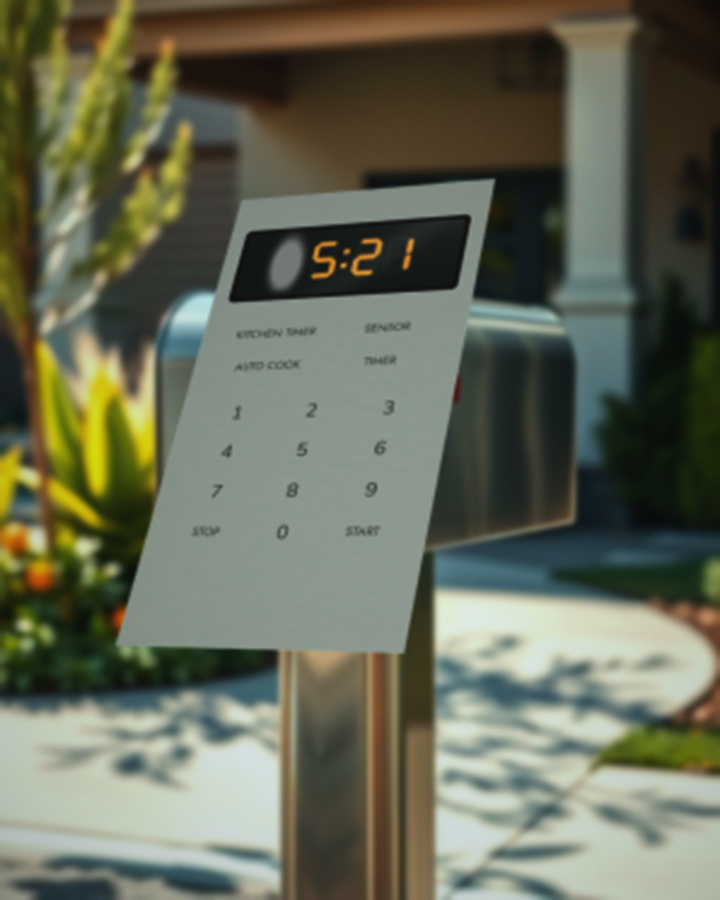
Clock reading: 5h21
